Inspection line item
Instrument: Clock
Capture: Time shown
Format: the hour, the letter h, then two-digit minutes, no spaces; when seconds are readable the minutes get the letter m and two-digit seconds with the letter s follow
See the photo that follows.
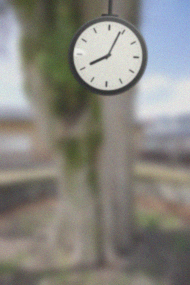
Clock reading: 8h04
